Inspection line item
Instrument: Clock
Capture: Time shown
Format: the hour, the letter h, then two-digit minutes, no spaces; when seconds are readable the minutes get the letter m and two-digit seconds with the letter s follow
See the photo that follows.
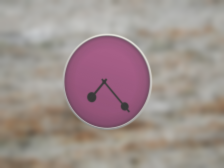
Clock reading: 7h23
